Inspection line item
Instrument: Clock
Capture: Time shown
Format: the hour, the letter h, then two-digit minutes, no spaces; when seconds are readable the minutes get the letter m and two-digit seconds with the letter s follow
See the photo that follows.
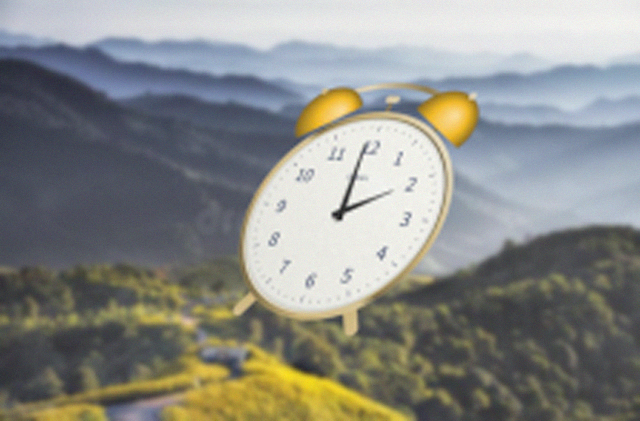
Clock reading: 1h59
